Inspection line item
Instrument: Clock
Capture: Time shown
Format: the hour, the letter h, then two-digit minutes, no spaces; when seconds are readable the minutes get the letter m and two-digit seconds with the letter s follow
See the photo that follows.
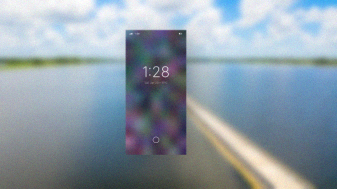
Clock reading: 1h28
